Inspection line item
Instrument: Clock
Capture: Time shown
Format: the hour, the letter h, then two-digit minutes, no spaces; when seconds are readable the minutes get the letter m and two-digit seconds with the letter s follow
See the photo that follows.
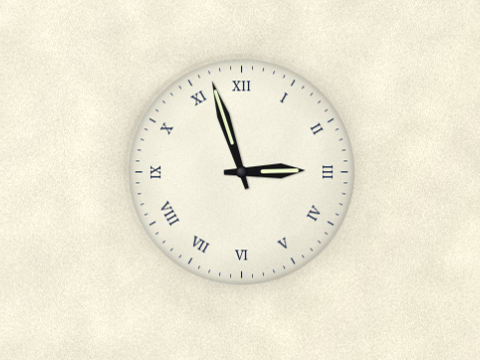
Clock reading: 2h57
